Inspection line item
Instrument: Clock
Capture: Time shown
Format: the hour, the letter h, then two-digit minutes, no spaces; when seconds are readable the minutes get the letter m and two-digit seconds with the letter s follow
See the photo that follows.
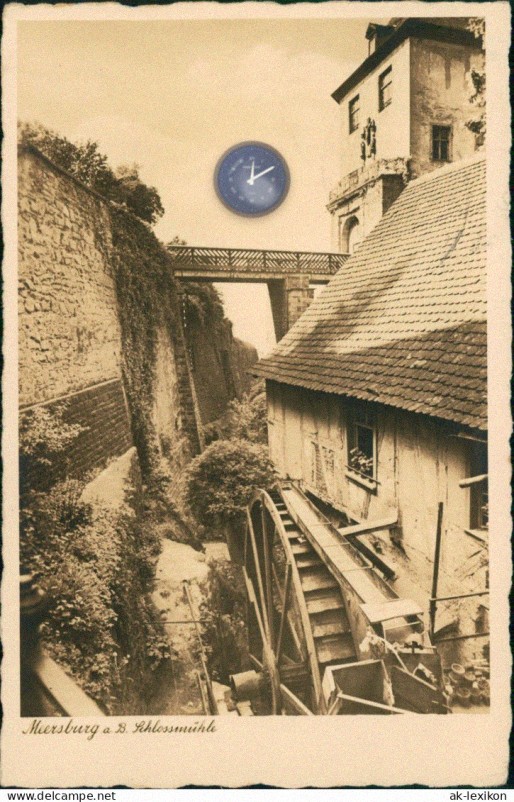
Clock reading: 12h10
